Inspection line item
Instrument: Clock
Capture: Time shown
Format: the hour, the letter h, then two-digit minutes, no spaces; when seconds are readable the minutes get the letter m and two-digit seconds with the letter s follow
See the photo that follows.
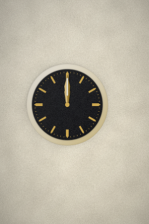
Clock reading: 12h00
